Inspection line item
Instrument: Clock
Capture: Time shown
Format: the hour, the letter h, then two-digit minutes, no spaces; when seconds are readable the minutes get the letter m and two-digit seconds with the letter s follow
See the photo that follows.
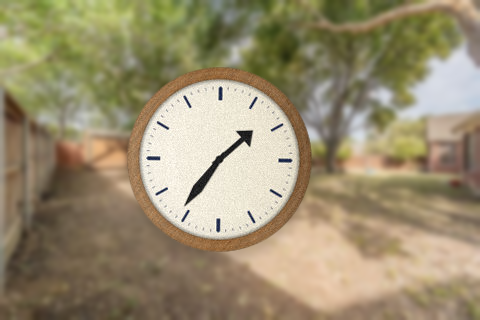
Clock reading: 1h36
